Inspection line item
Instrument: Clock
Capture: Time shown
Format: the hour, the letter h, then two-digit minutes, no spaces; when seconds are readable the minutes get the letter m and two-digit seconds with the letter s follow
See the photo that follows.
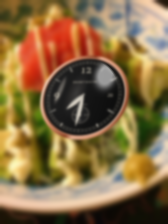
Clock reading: 7h31
